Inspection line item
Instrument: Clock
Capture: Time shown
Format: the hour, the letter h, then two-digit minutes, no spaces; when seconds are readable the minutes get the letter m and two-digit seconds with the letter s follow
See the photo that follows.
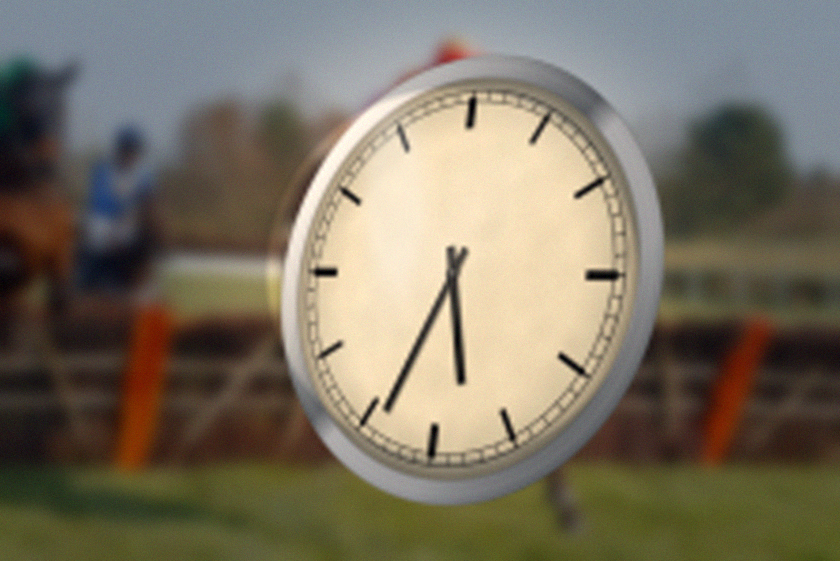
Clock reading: 5h34
